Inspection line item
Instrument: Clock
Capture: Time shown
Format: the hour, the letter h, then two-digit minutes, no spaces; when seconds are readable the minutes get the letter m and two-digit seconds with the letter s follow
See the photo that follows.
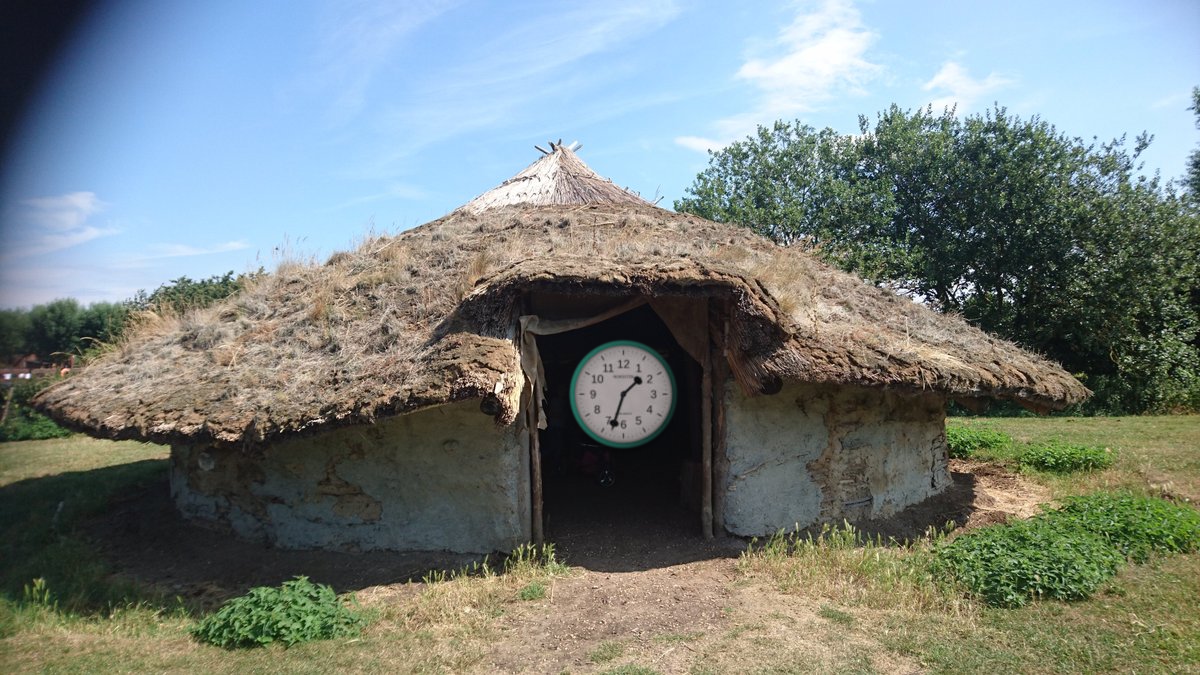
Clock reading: 1h33
